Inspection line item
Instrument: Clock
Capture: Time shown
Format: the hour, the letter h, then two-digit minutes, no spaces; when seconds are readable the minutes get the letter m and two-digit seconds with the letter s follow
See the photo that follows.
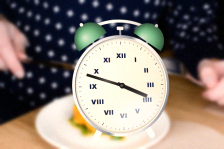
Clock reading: 3h48
